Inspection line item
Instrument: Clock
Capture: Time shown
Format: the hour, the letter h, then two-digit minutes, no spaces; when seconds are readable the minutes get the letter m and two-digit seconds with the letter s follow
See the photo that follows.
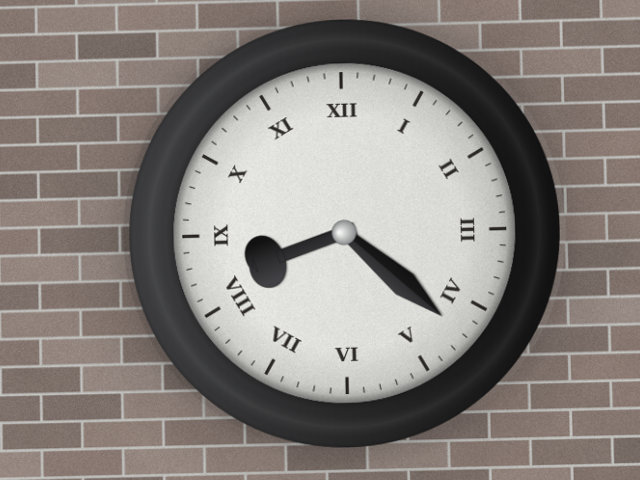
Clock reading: 8h22
